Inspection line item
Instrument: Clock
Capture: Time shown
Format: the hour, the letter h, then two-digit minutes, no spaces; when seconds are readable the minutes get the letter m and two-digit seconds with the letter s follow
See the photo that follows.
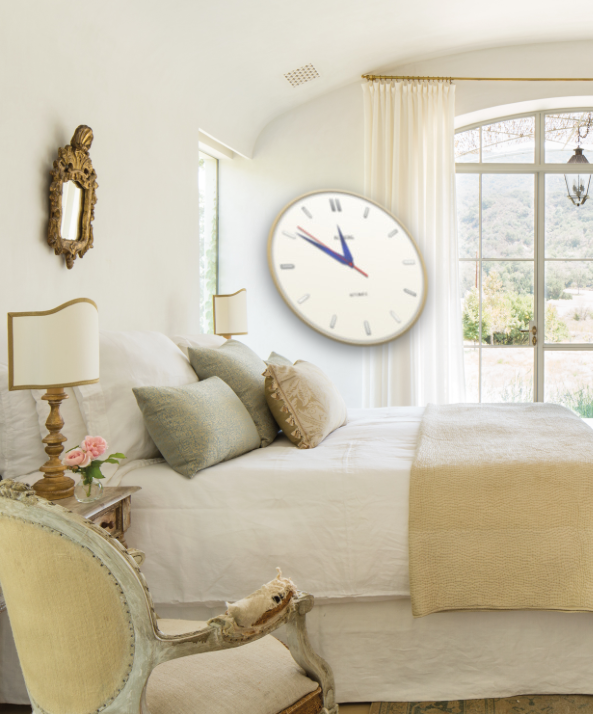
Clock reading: 11h50m52s
